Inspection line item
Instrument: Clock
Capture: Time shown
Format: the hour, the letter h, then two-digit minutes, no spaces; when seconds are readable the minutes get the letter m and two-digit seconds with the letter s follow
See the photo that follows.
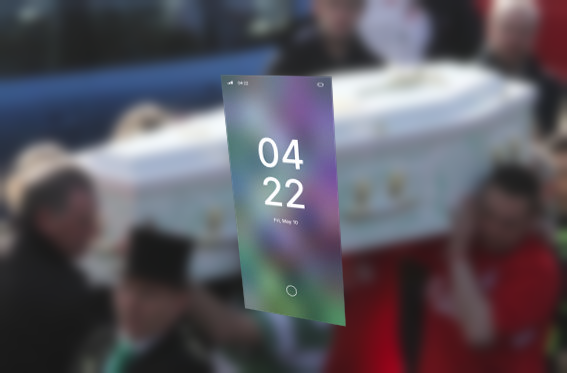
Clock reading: 4h22
